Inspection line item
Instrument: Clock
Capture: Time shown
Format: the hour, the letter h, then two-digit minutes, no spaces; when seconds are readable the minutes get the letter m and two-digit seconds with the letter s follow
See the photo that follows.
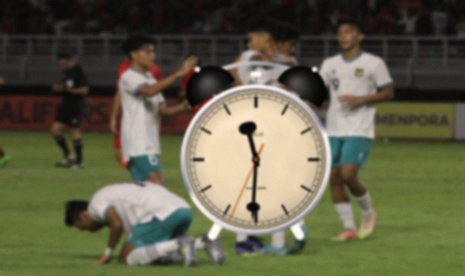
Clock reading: 11h30m34s
